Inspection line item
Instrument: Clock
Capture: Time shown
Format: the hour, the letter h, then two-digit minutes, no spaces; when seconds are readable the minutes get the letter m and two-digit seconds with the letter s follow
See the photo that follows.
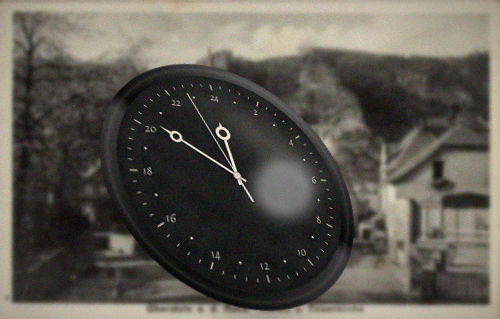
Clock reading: 23h50m57s
